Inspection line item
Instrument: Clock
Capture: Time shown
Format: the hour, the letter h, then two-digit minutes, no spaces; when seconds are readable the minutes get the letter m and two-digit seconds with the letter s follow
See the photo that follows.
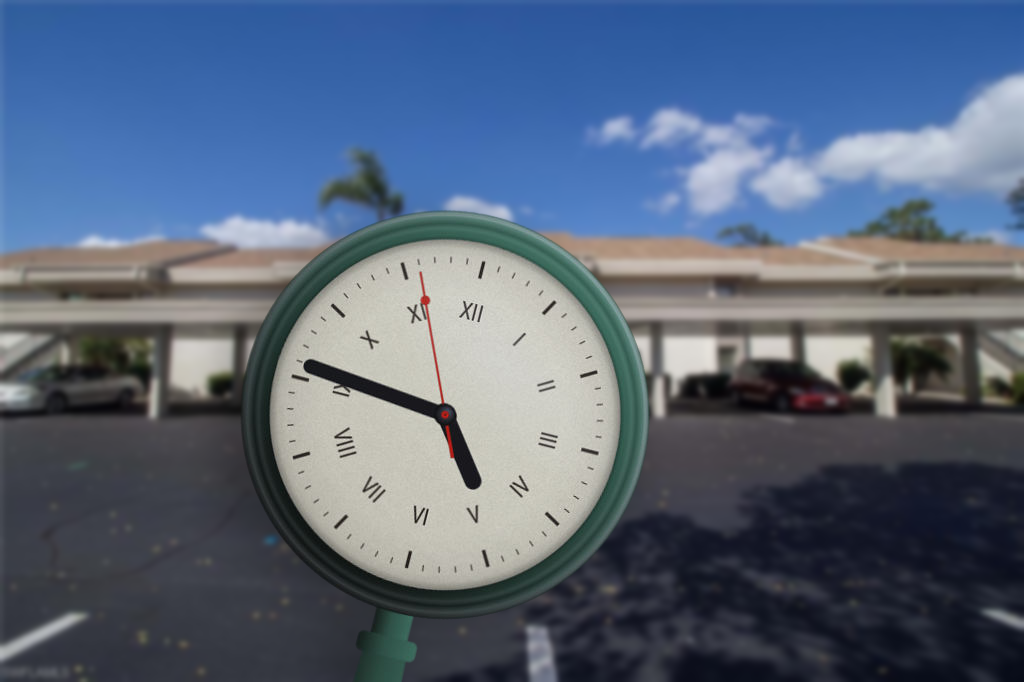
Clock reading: 4h45m56s
